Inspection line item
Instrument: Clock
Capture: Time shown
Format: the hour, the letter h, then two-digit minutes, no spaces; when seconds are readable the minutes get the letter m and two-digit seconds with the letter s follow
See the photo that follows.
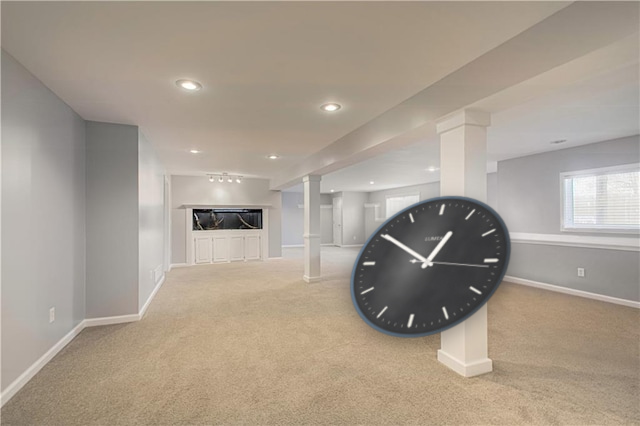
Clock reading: 12h50m16s
